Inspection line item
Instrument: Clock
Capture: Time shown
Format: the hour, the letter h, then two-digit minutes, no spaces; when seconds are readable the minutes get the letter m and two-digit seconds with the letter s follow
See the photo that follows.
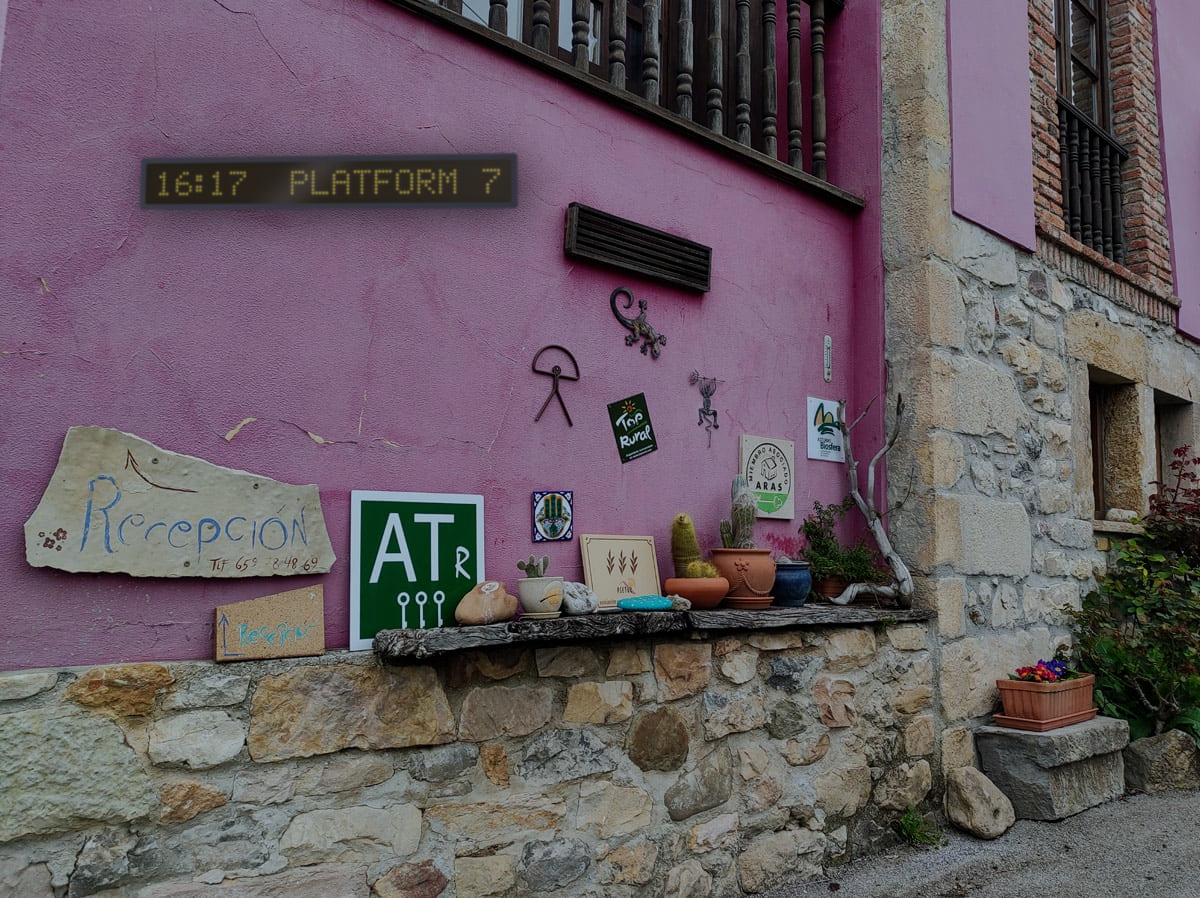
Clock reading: 16h17
